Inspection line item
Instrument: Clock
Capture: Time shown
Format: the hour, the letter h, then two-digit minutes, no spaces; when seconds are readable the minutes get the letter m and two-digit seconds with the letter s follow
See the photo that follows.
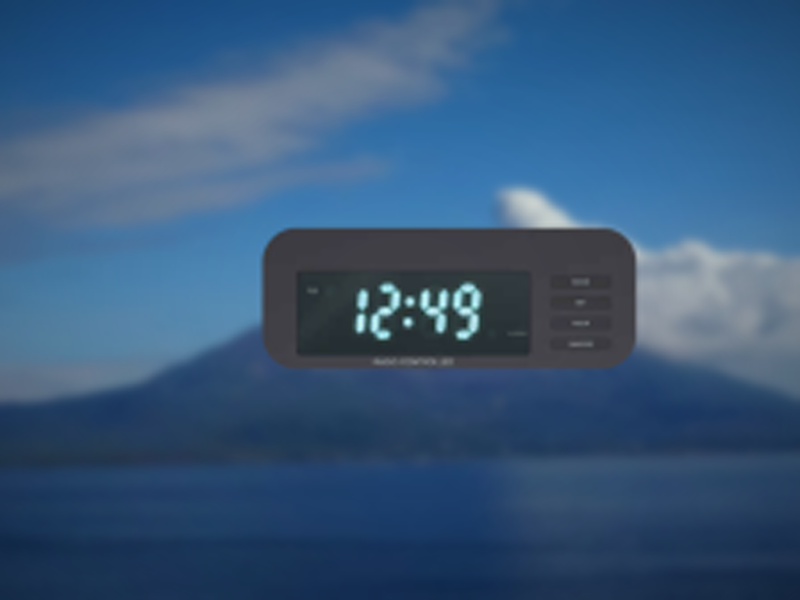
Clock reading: 12h49
